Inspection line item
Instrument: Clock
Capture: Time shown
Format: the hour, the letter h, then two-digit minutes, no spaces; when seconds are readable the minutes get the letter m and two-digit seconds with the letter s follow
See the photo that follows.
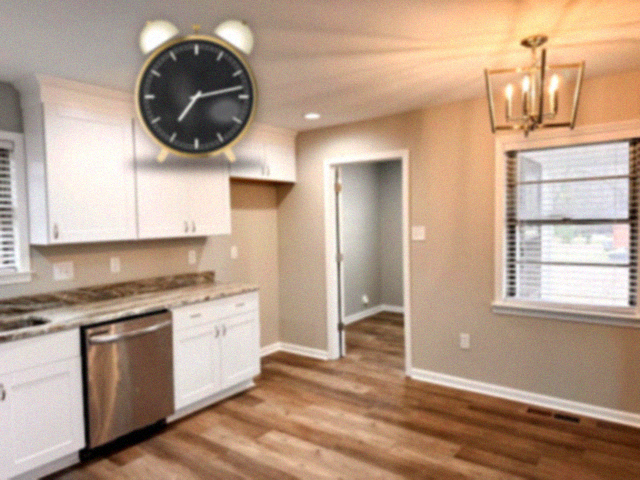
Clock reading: 7h13
